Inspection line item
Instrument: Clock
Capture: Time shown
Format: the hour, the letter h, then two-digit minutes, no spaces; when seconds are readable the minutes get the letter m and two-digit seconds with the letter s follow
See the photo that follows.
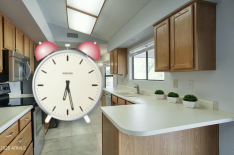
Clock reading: 6h28
